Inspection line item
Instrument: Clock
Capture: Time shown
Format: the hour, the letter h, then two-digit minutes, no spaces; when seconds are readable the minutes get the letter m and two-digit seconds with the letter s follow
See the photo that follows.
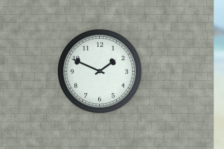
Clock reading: 1h49
